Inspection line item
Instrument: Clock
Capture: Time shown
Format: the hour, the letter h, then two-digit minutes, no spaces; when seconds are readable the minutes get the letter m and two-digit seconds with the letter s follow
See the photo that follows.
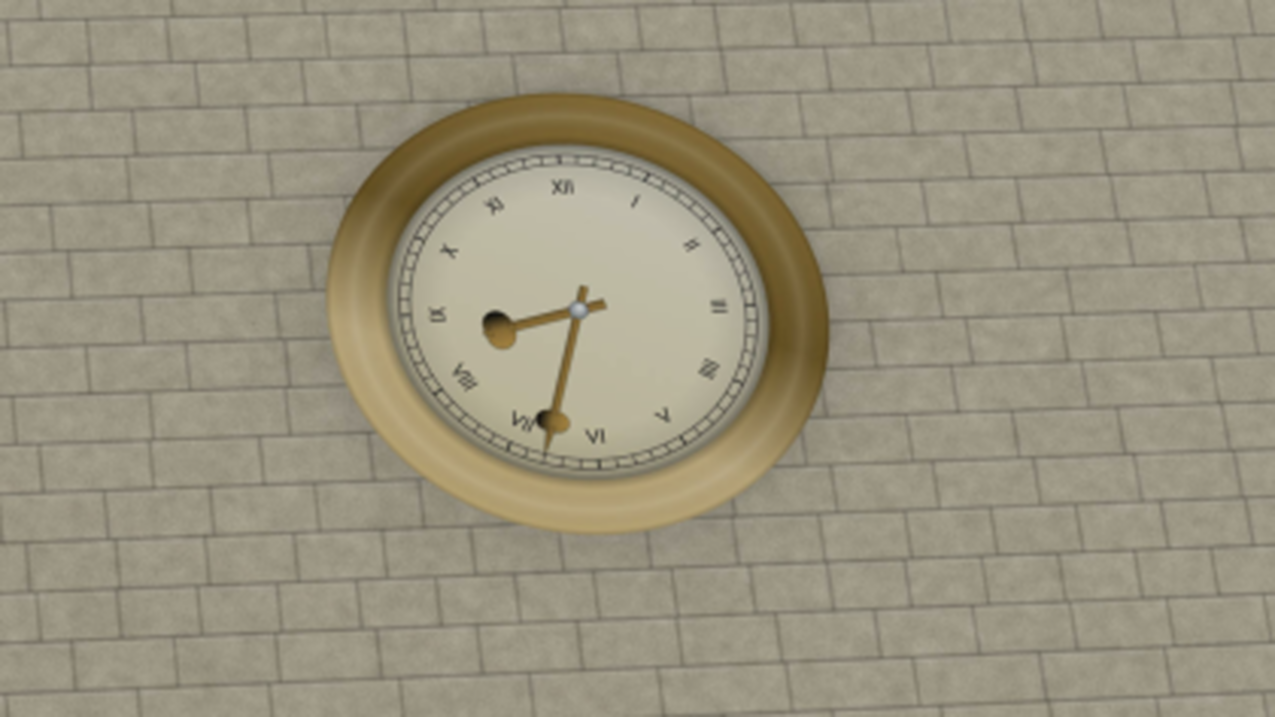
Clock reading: 8h33
